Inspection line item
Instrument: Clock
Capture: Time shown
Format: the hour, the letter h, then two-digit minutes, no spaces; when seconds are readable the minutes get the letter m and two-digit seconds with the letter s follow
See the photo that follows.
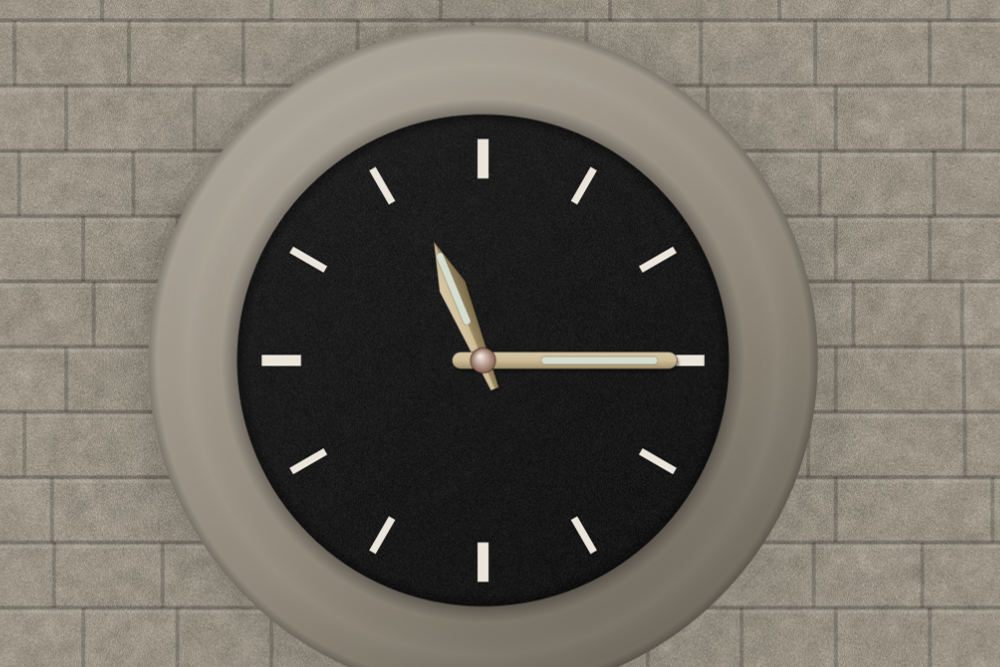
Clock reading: 11h15
